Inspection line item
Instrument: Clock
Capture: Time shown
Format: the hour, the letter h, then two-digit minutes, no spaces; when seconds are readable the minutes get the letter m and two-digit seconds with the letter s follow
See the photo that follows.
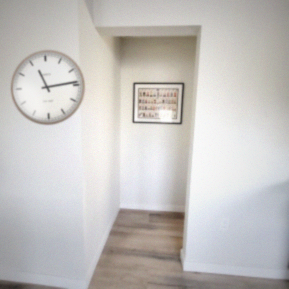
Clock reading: 11h14
